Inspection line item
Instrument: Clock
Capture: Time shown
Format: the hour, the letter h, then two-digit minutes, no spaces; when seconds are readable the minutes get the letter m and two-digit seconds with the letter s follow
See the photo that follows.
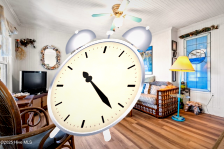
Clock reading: 10h22
